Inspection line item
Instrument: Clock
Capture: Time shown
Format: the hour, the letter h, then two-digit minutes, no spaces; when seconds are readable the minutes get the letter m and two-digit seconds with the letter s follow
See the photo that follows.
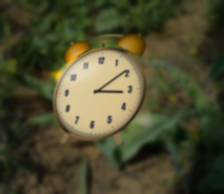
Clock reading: 3h09
